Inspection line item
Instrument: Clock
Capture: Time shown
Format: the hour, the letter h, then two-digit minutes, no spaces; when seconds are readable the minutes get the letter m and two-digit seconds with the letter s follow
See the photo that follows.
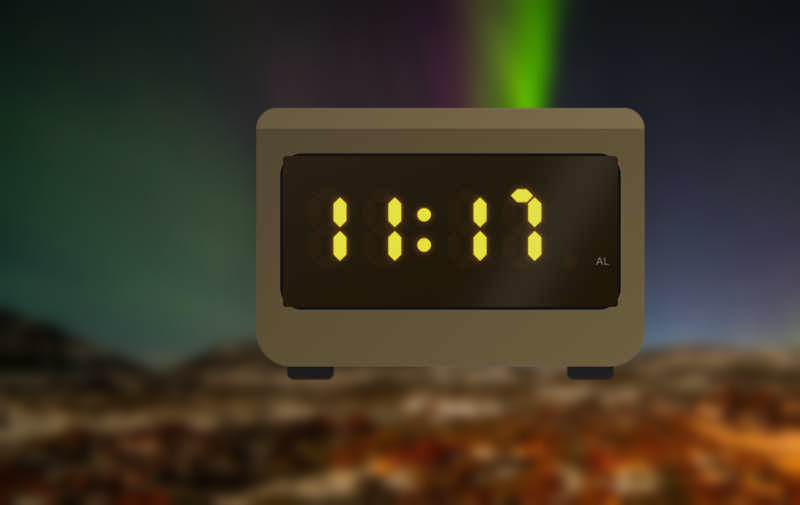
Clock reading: 11h17
